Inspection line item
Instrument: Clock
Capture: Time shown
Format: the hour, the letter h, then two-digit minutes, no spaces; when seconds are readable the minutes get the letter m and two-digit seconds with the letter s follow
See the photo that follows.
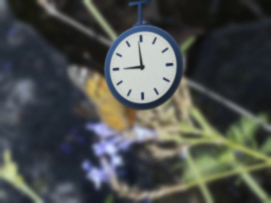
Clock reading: 8h59
